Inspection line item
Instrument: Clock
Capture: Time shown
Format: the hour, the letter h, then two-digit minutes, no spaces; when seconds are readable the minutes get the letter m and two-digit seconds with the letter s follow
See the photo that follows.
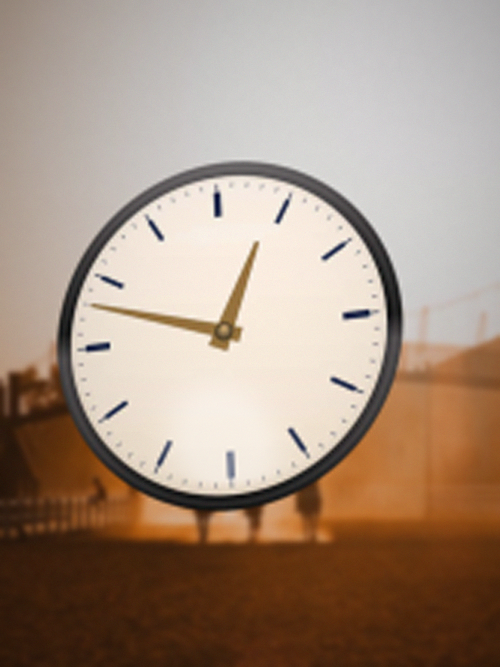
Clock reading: 12h48
